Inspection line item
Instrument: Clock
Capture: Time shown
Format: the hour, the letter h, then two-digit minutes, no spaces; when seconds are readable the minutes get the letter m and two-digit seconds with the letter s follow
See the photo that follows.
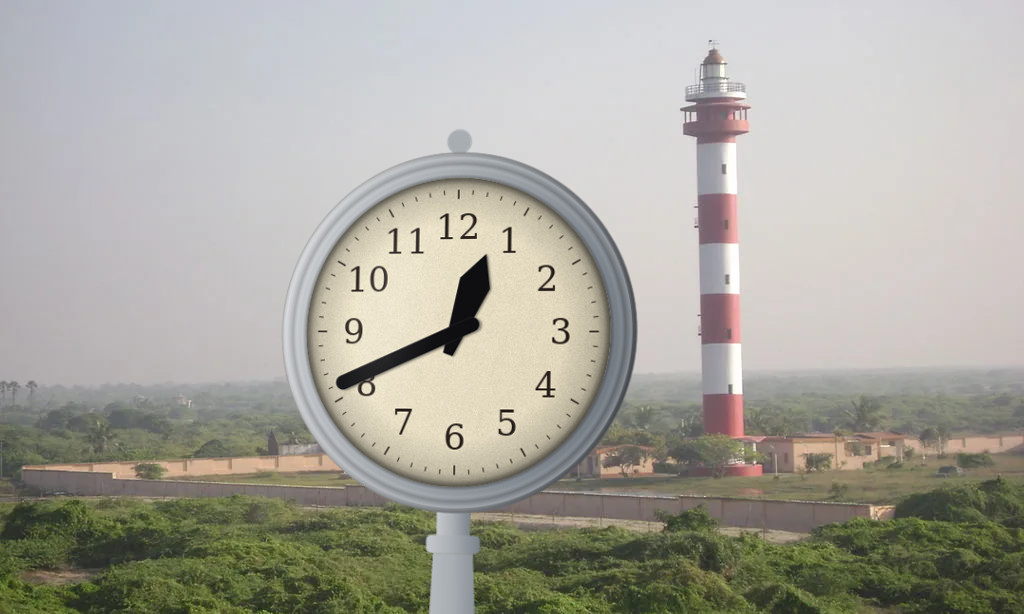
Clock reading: 12h41
